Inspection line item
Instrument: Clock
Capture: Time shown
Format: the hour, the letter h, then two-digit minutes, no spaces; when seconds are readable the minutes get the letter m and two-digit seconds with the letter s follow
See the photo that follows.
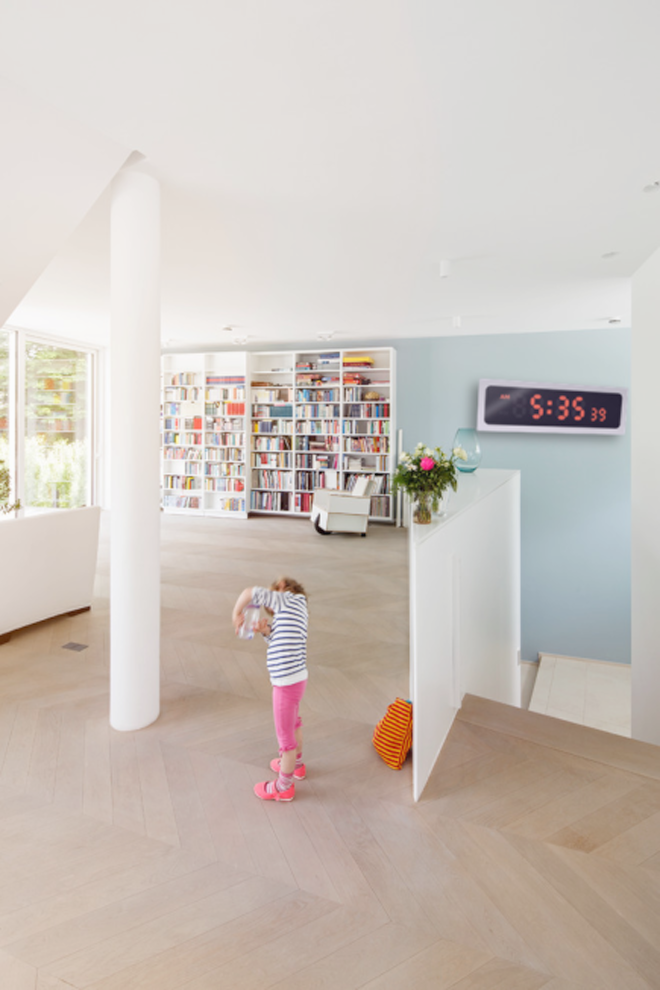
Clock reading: 5h35m39s
